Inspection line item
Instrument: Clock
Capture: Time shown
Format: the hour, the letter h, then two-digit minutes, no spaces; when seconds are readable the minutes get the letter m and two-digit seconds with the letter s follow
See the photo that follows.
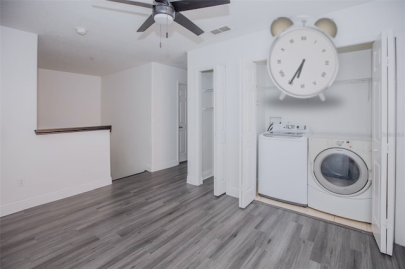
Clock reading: 6h35
